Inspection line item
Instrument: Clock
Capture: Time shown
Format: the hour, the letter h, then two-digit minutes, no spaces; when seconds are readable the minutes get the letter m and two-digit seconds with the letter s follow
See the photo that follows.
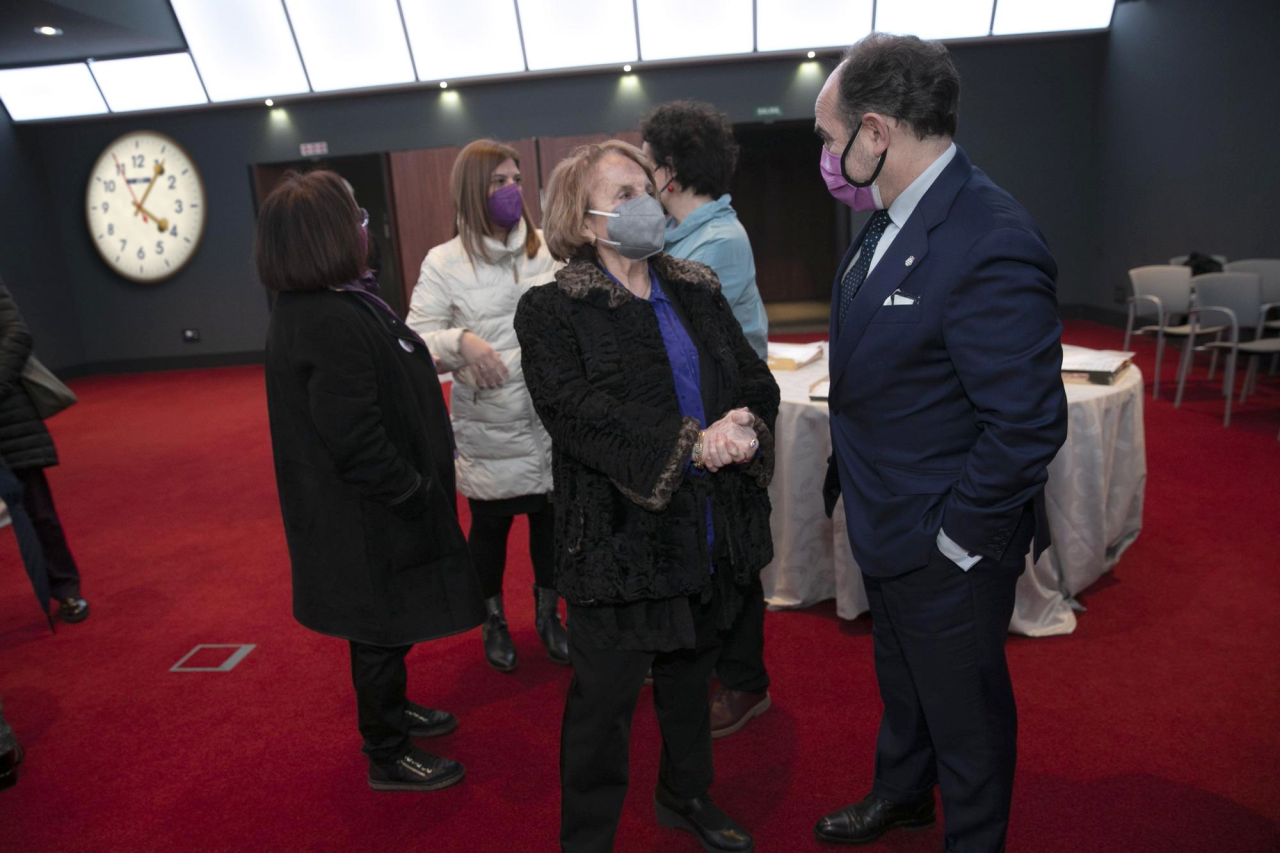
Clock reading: 4h05m55s
